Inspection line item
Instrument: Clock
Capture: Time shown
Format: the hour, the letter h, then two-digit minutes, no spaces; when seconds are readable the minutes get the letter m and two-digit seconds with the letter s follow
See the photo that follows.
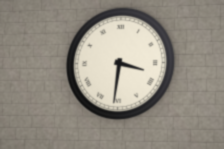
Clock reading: 3h31
